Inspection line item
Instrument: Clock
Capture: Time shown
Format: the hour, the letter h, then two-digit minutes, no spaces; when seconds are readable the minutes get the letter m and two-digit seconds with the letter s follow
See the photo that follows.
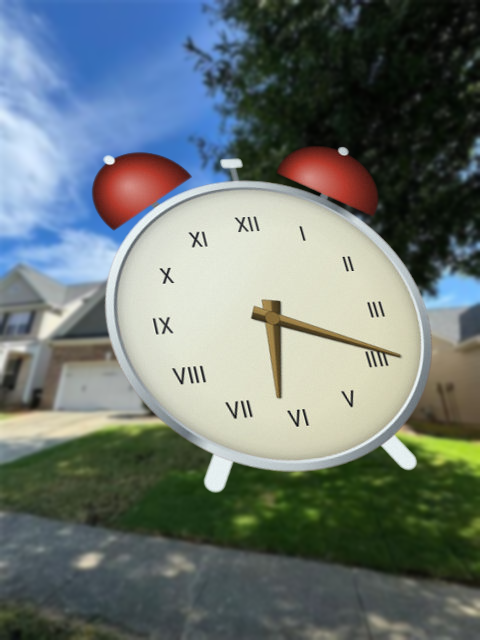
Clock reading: 6h19
